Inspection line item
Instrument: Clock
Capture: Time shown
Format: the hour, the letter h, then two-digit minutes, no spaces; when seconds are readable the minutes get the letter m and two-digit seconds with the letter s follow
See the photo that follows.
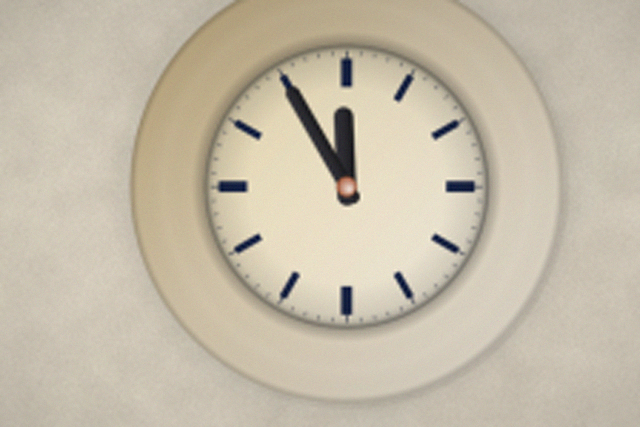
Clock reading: 11h55
